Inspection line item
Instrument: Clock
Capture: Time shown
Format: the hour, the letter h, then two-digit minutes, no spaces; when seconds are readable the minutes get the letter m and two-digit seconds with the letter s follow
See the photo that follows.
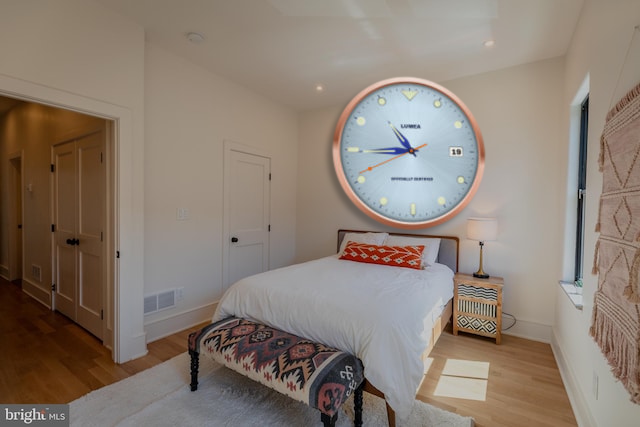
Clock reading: 10h44m41s
